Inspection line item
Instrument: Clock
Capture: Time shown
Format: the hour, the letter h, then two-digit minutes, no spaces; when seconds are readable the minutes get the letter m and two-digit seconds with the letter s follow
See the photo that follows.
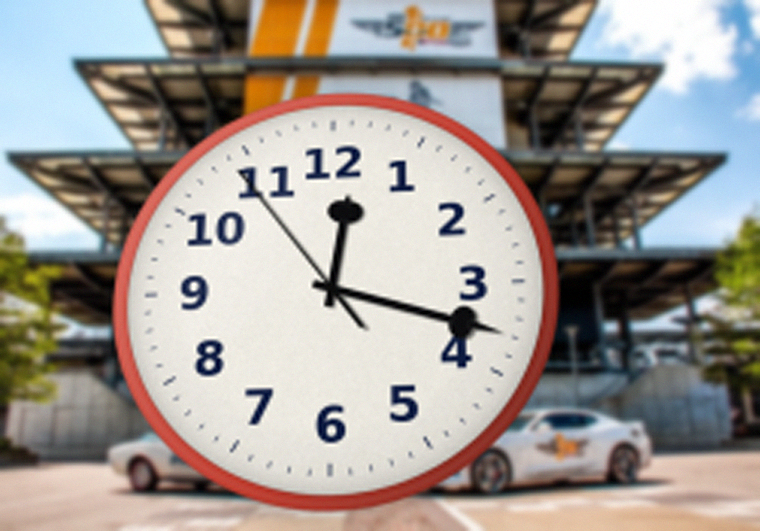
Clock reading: 12h17m54s
